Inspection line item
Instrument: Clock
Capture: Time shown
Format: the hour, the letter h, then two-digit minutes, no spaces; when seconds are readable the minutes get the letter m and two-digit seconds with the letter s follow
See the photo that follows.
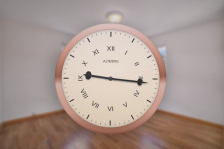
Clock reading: 9h16
